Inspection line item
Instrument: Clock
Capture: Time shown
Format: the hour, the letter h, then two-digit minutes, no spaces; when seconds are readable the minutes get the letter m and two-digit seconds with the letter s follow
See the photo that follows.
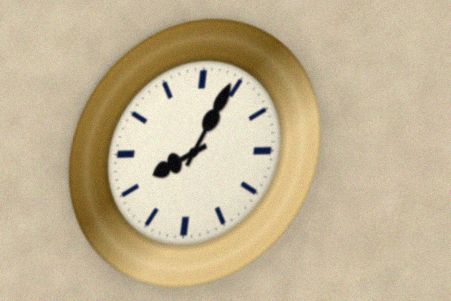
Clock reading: 8h04
